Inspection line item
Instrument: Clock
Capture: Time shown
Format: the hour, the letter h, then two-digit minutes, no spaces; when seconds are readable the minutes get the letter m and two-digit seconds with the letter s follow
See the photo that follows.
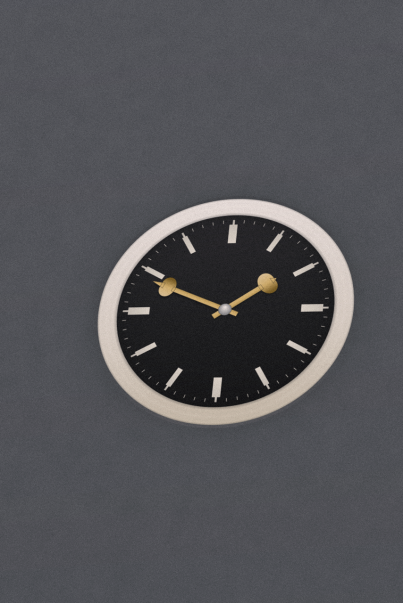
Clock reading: 1h49
